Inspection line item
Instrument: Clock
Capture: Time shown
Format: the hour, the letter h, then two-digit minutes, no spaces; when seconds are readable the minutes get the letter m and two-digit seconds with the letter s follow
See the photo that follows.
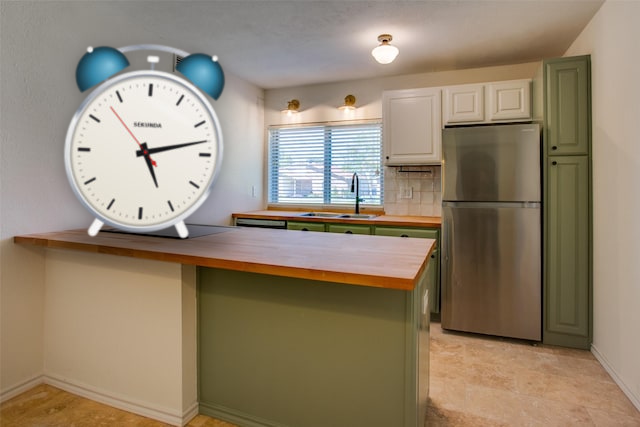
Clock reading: 5h12m53s
